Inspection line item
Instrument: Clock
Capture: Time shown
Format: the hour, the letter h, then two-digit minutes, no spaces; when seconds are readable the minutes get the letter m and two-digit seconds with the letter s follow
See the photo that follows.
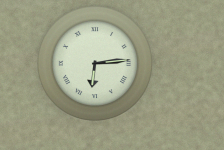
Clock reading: 6h14
